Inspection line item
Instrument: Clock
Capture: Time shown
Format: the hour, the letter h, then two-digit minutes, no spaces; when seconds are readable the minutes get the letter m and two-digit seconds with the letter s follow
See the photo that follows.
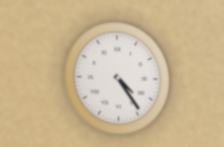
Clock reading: 4h24
